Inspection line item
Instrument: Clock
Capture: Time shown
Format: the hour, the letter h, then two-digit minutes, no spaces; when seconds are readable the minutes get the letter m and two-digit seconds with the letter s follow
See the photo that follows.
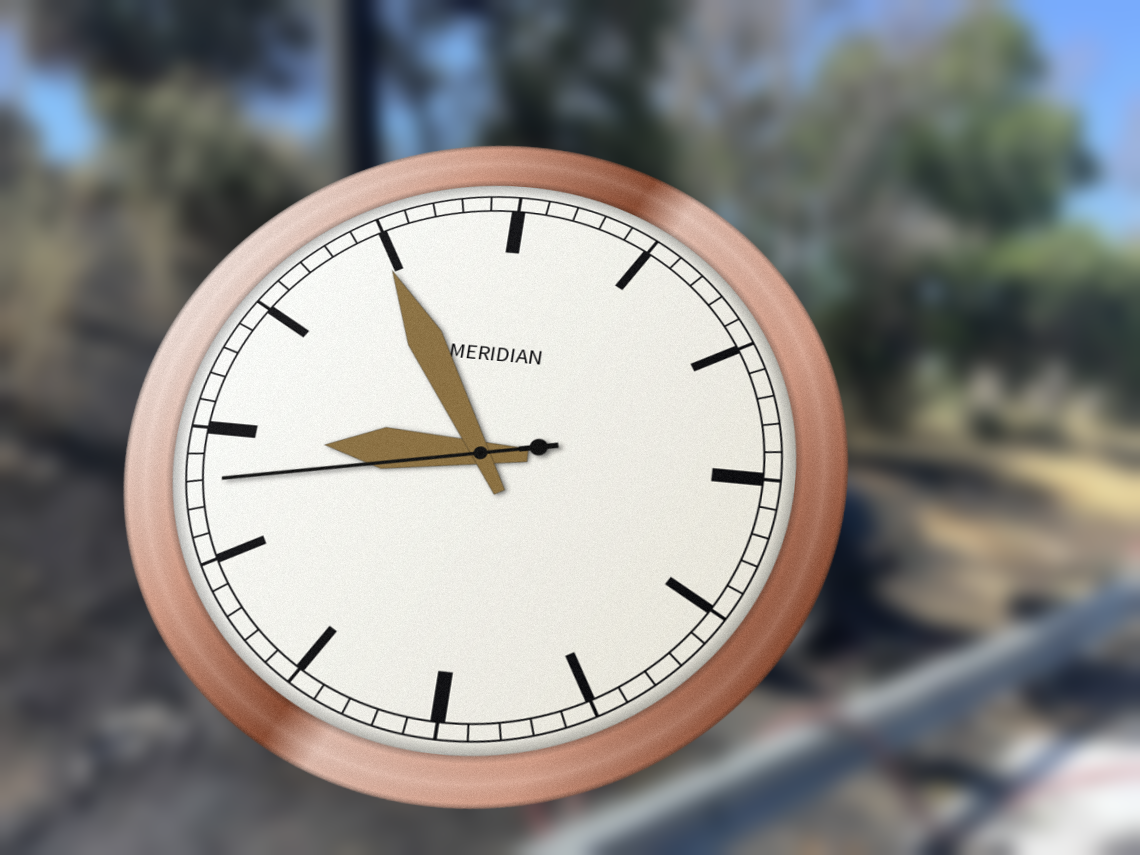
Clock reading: 8h54m43s
